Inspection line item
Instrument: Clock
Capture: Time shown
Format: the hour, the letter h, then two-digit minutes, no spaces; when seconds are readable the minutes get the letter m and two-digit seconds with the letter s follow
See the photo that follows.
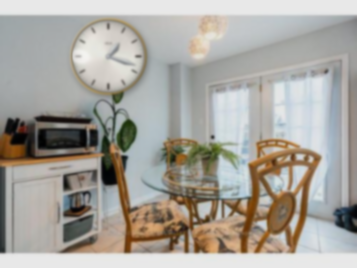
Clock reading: 1h18
